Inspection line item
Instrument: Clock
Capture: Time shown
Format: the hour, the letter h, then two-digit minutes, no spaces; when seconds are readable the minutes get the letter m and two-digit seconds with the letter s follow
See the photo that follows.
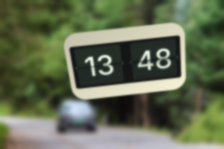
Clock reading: 13h48
